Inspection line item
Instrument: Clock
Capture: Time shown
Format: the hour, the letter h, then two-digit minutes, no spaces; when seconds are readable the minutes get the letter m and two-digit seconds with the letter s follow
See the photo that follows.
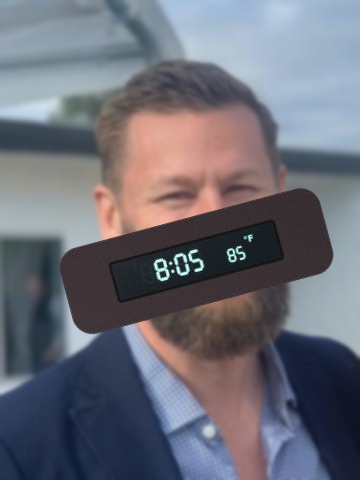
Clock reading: 8h05
